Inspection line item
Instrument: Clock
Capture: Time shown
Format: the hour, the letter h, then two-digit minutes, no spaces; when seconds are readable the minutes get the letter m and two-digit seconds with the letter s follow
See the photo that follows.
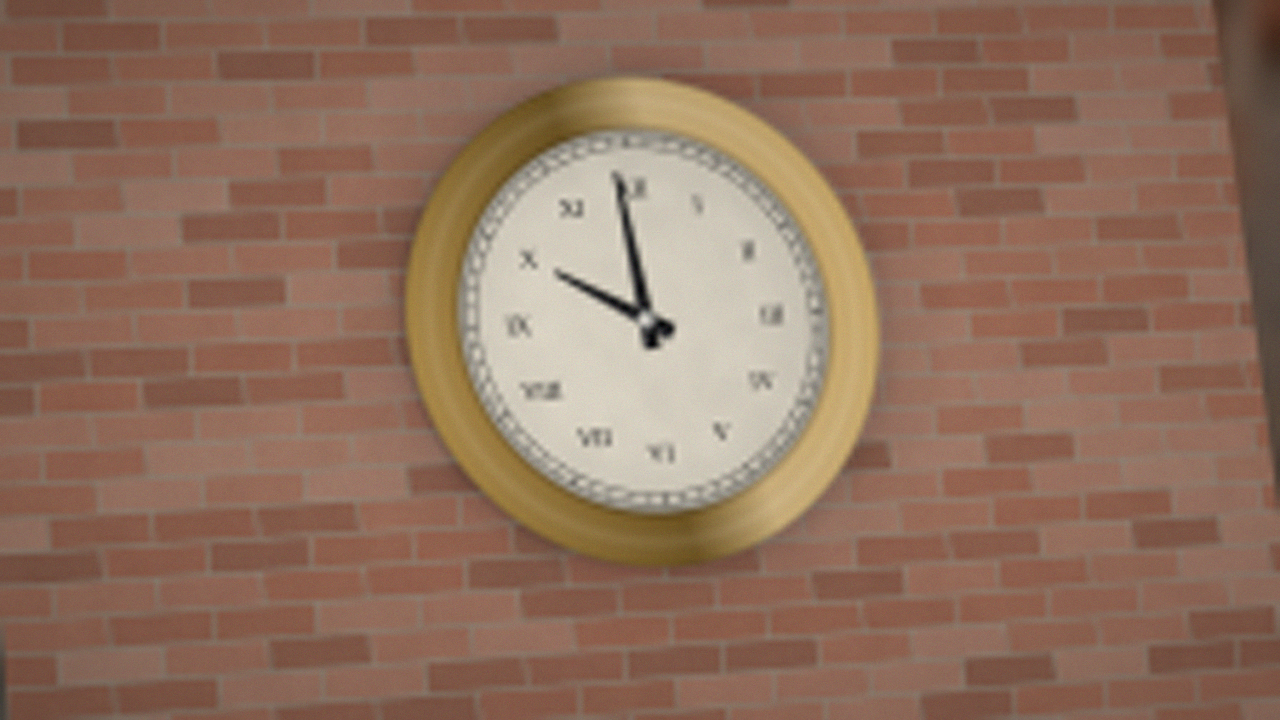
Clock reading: 9h59
